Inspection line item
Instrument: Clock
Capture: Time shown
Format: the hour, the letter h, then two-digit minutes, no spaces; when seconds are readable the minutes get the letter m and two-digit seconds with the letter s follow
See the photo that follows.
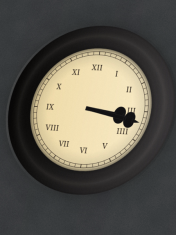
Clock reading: 3h17
